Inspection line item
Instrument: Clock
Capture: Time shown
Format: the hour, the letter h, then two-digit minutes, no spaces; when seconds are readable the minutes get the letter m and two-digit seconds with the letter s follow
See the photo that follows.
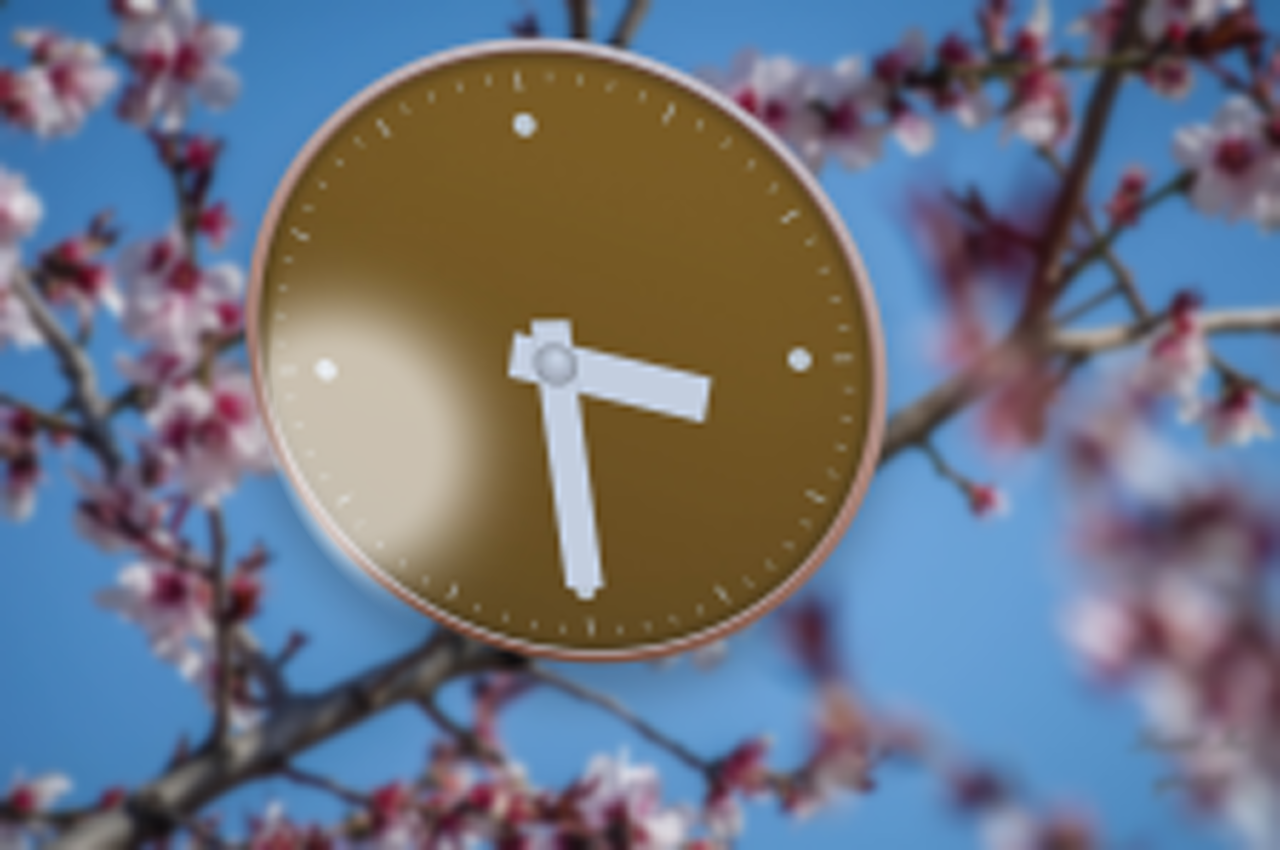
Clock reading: 3h30
